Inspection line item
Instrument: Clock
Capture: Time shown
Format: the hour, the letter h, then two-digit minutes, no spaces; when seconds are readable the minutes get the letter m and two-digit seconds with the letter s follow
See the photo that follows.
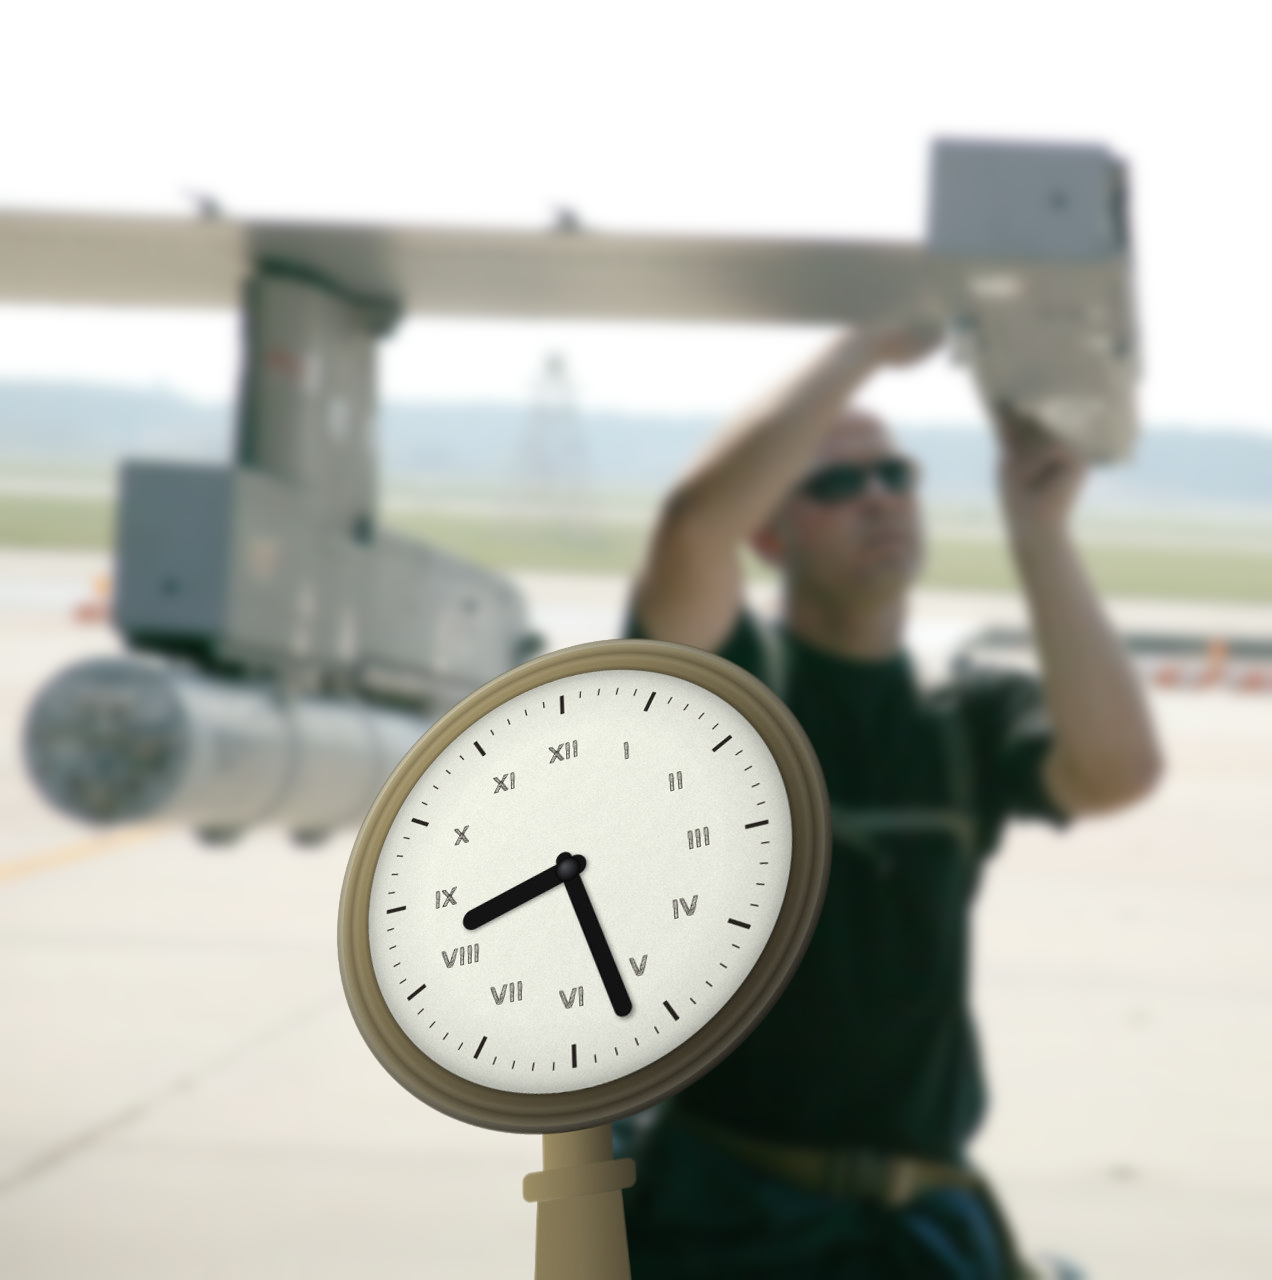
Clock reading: 8h27
